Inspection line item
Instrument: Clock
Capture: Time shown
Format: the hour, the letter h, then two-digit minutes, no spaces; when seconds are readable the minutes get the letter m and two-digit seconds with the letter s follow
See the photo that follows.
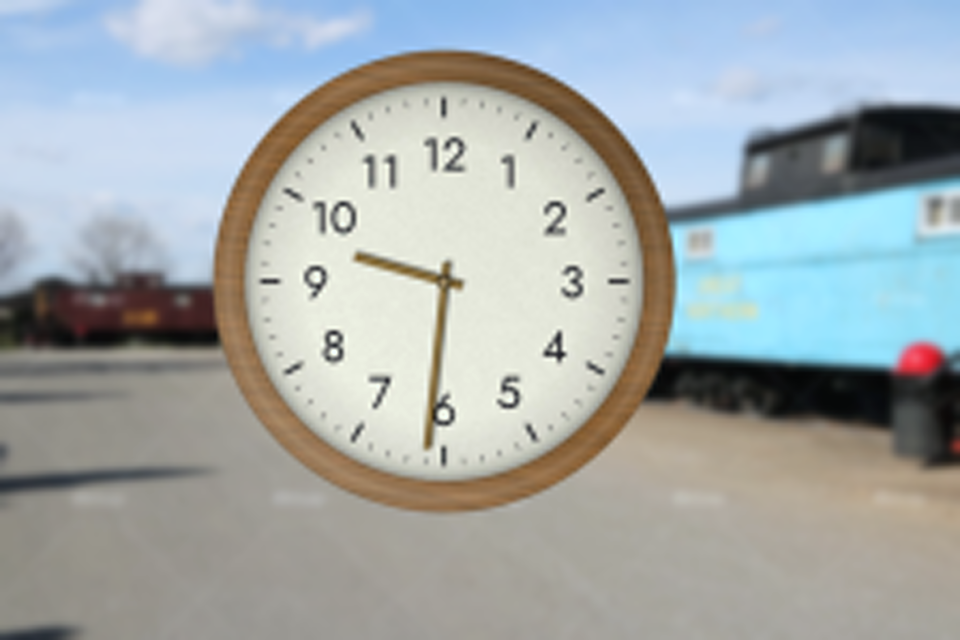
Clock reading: 9h31
